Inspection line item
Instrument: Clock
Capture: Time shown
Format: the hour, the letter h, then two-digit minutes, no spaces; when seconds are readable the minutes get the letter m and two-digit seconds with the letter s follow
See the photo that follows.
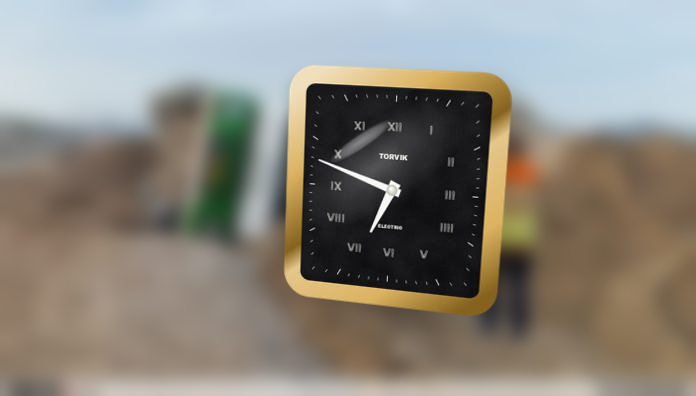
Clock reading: 6h48
